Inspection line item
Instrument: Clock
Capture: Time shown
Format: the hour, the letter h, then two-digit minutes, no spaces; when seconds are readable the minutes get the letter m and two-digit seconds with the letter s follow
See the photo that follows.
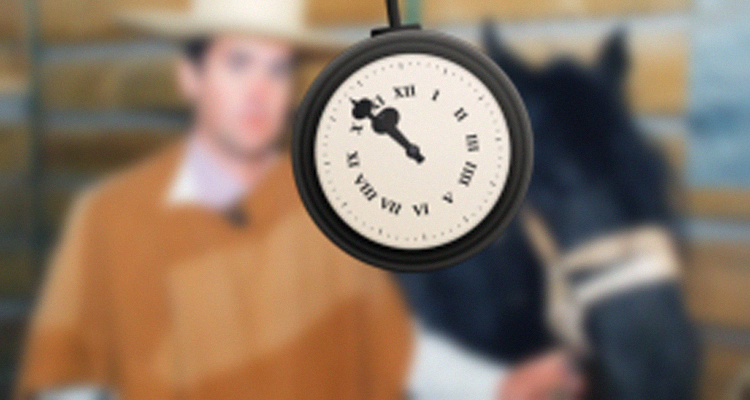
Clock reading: 10h53
